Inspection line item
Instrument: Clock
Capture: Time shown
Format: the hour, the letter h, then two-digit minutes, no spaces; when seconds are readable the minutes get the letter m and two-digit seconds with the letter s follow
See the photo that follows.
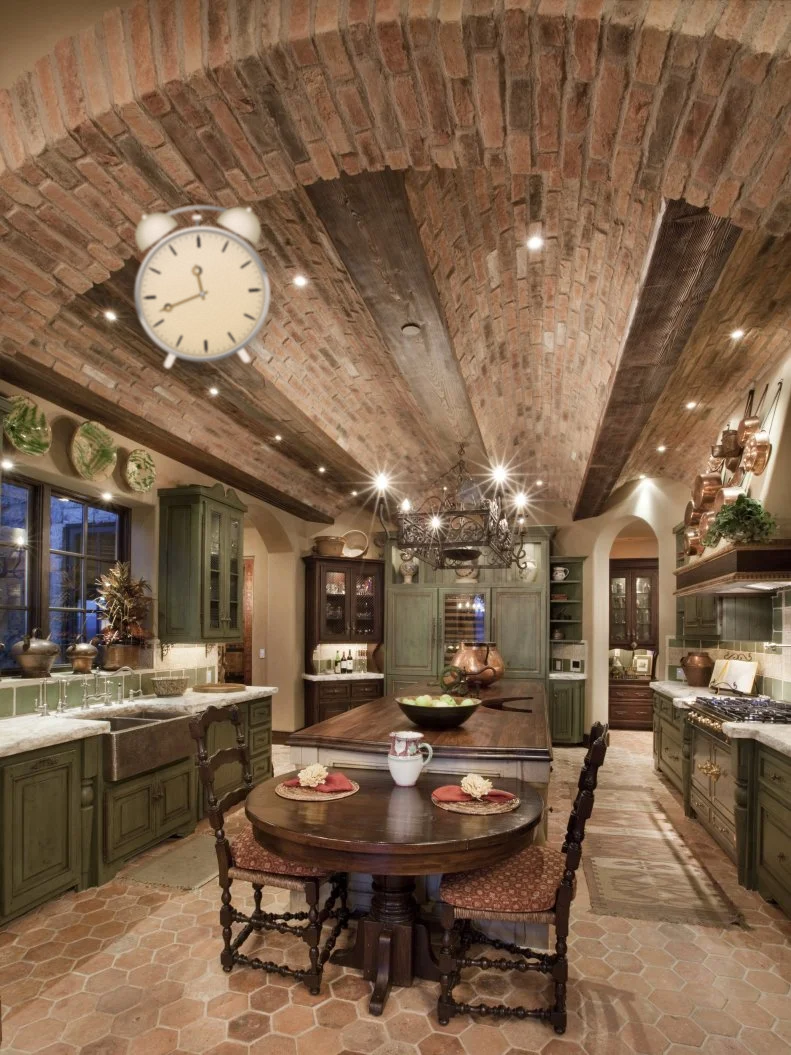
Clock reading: 11h42
